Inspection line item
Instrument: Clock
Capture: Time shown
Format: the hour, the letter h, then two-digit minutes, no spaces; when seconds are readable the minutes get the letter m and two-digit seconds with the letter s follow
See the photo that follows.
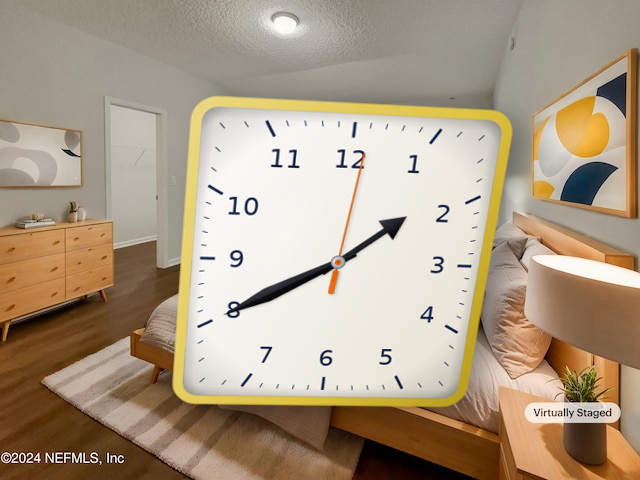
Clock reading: 1h40m01s
